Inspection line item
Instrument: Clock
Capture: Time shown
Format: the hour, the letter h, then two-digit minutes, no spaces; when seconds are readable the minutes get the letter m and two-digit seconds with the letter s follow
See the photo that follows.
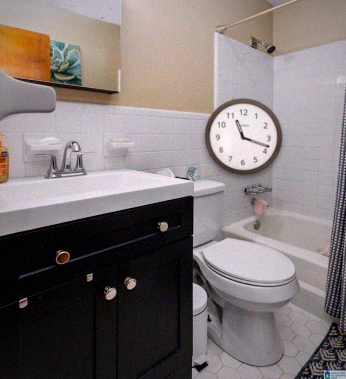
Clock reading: 11h18
